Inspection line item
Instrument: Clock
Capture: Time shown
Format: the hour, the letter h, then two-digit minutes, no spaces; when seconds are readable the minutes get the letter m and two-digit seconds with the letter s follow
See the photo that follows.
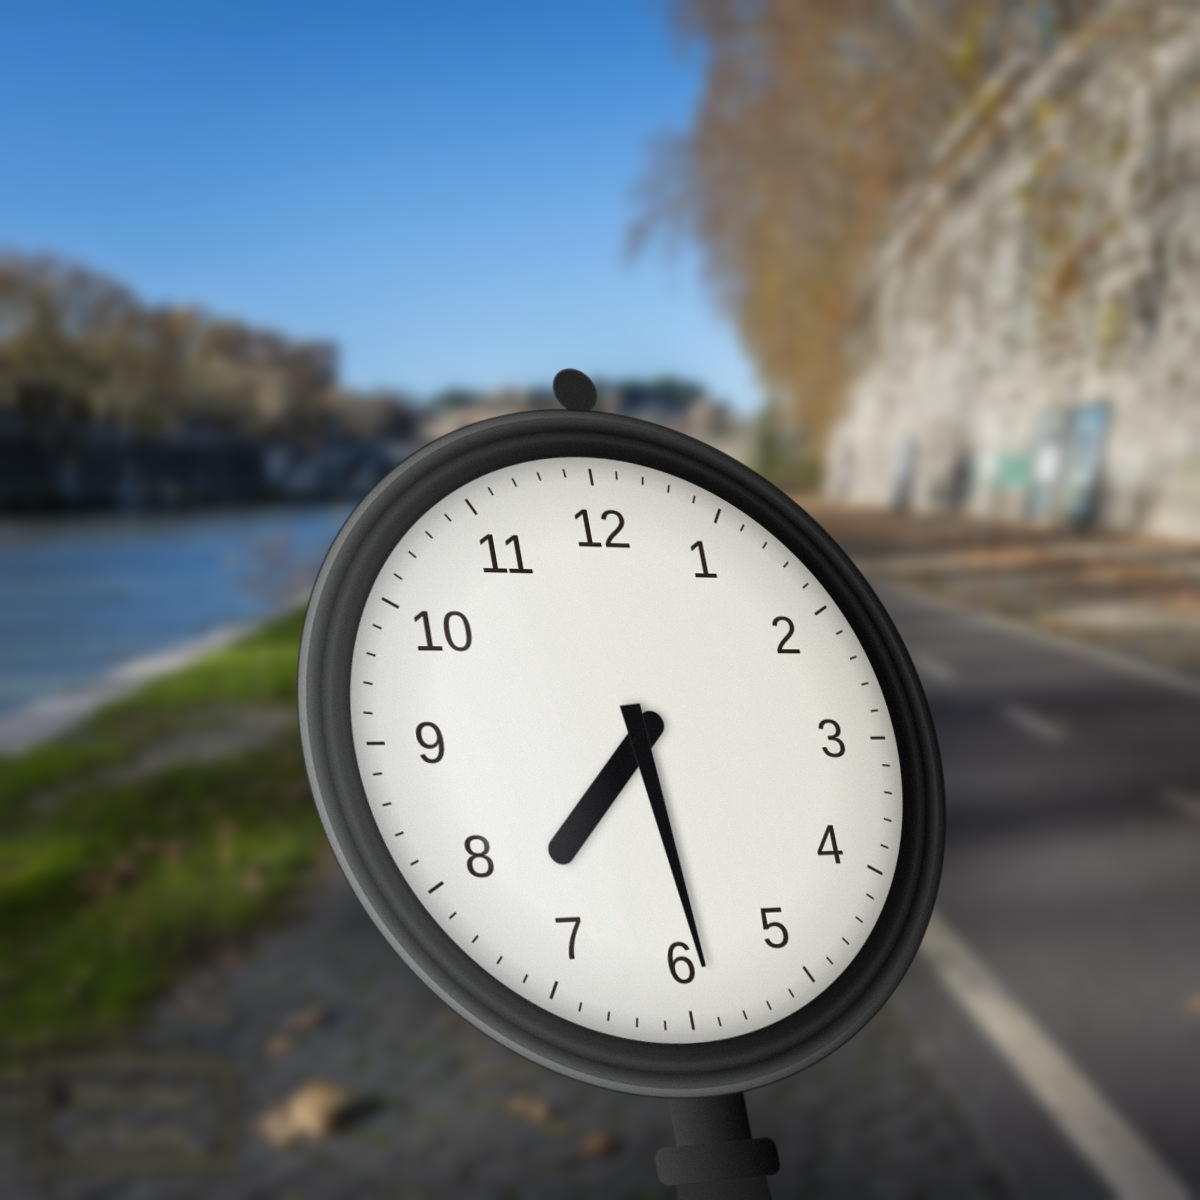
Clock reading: 7h29
